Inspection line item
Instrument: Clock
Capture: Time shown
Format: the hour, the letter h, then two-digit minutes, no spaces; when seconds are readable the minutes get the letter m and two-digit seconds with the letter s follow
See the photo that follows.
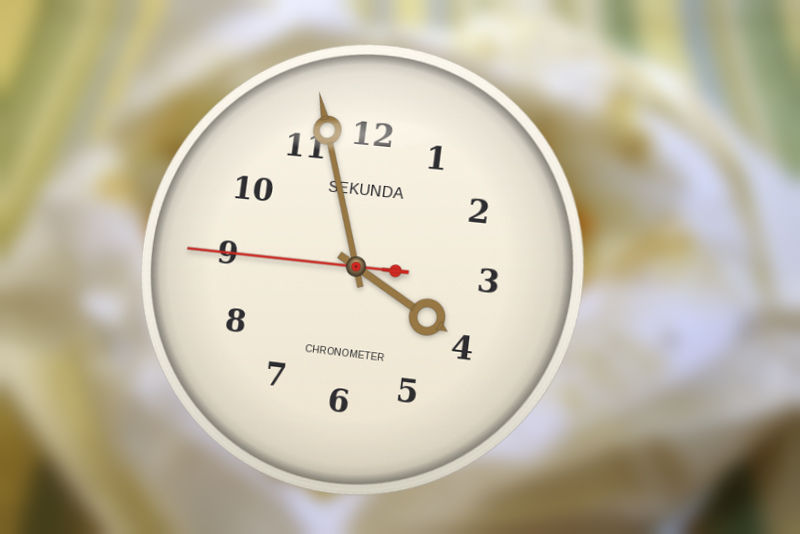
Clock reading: 3h56m45s
